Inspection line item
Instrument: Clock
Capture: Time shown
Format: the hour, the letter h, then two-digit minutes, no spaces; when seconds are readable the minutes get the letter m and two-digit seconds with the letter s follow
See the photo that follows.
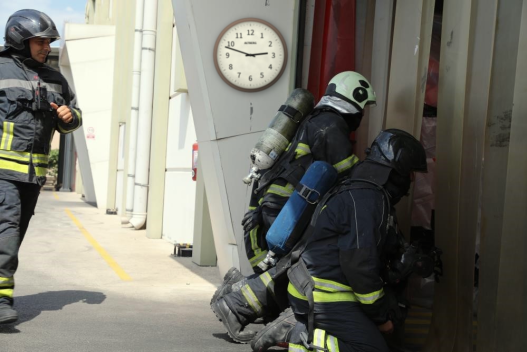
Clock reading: 2h48
